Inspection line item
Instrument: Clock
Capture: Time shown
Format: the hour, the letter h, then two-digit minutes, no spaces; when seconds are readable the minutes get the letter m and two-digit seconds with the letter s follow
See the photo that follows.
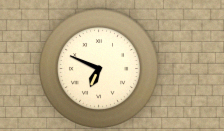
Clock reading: 6h49
